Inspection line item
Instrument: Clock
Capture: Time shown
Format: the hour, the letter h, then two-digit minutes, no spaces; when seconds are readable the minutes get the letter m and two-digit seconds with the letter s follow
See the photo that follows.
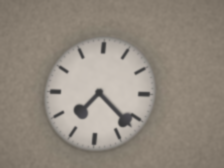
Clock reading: 7h22
